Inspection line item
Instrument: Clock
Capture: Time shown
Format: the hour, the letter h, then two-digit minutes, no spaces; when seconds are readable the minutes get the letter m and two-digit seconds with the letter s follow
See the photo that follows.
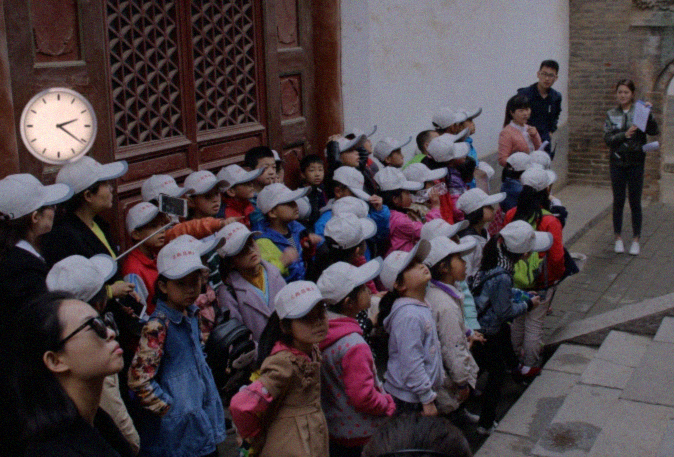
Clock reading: 2h21
